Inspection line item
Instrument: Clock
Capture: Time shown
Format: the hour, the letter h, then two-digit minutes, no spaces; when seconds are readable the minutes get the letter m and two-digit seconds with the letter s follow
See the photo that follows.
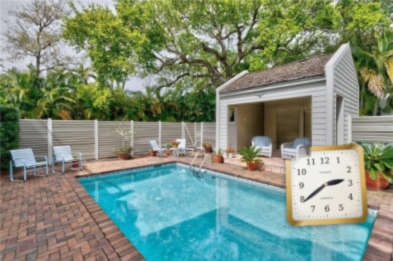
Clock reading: 2h39
